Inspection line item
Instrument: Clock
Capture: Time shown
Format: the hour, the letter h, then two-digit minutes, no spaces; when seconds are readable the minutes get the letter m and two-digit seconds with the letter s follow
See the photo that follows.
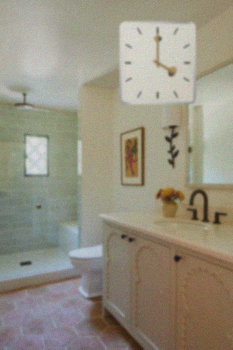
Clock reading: 4h00
